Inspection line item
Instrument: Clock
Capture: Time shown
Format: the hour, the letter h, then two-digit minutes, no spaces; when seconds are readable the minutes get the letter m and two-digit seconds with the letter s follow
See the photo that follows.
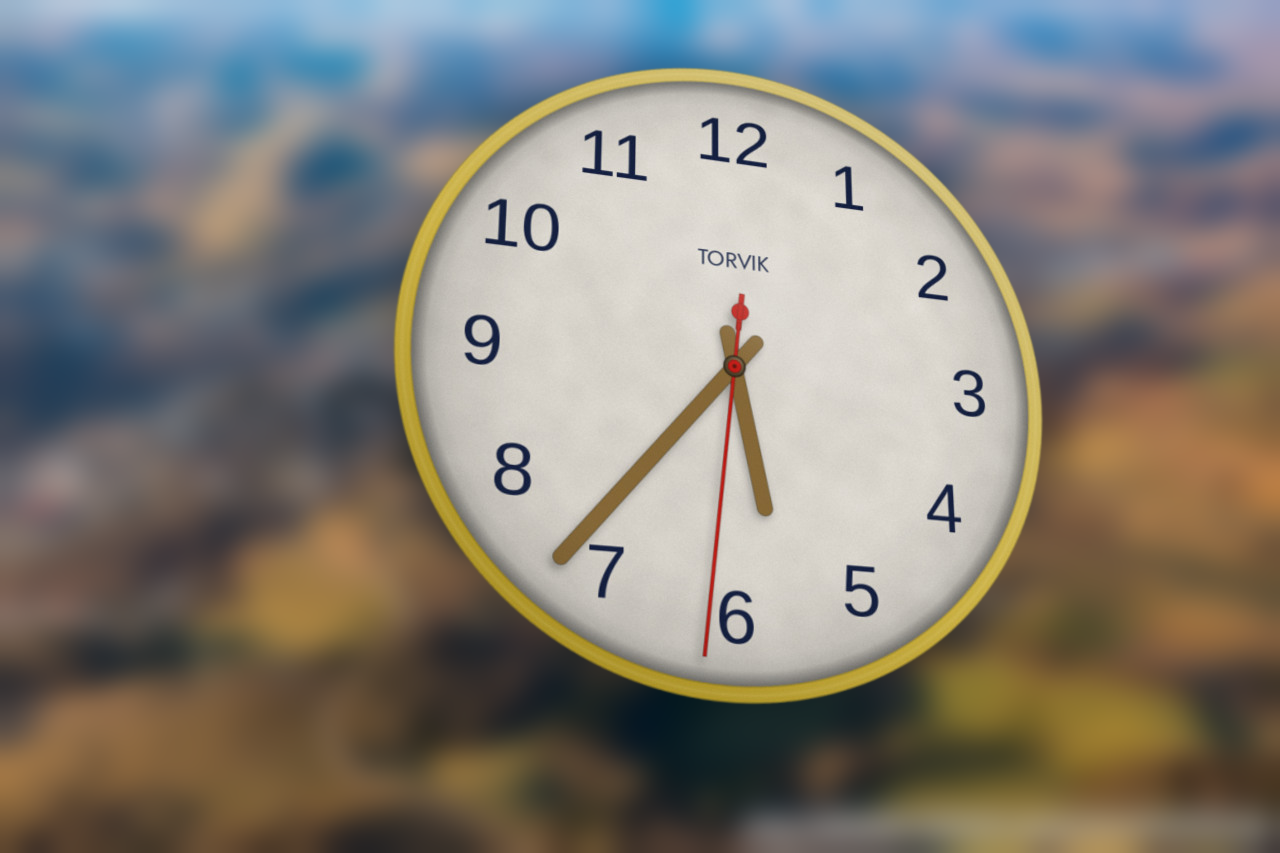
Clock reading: 5h36m31s
